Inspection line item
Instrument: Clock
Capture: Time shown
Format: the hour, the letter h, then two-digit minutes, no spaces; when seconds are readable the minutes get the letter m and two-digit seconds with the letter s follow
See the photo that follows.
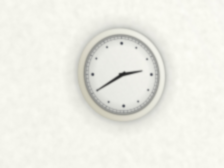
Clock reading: 2h40
